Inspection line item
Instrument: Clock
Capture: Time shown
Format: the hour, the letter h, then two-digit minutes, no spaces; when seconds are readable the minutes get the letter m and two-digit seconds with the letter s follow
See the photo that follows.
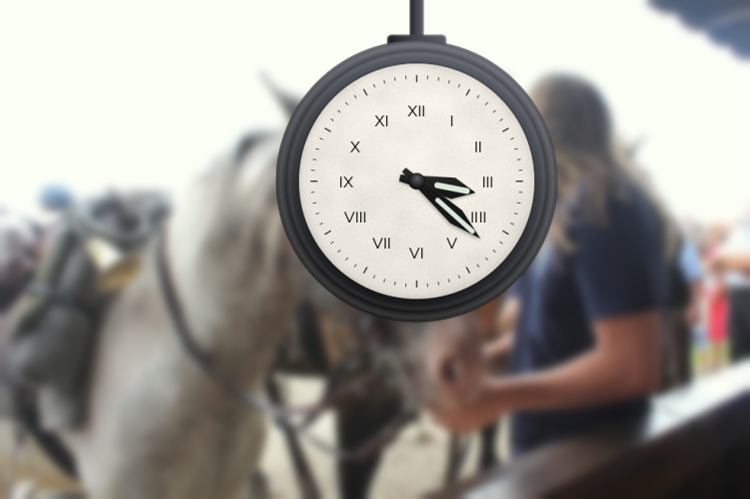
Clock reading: 3h22
